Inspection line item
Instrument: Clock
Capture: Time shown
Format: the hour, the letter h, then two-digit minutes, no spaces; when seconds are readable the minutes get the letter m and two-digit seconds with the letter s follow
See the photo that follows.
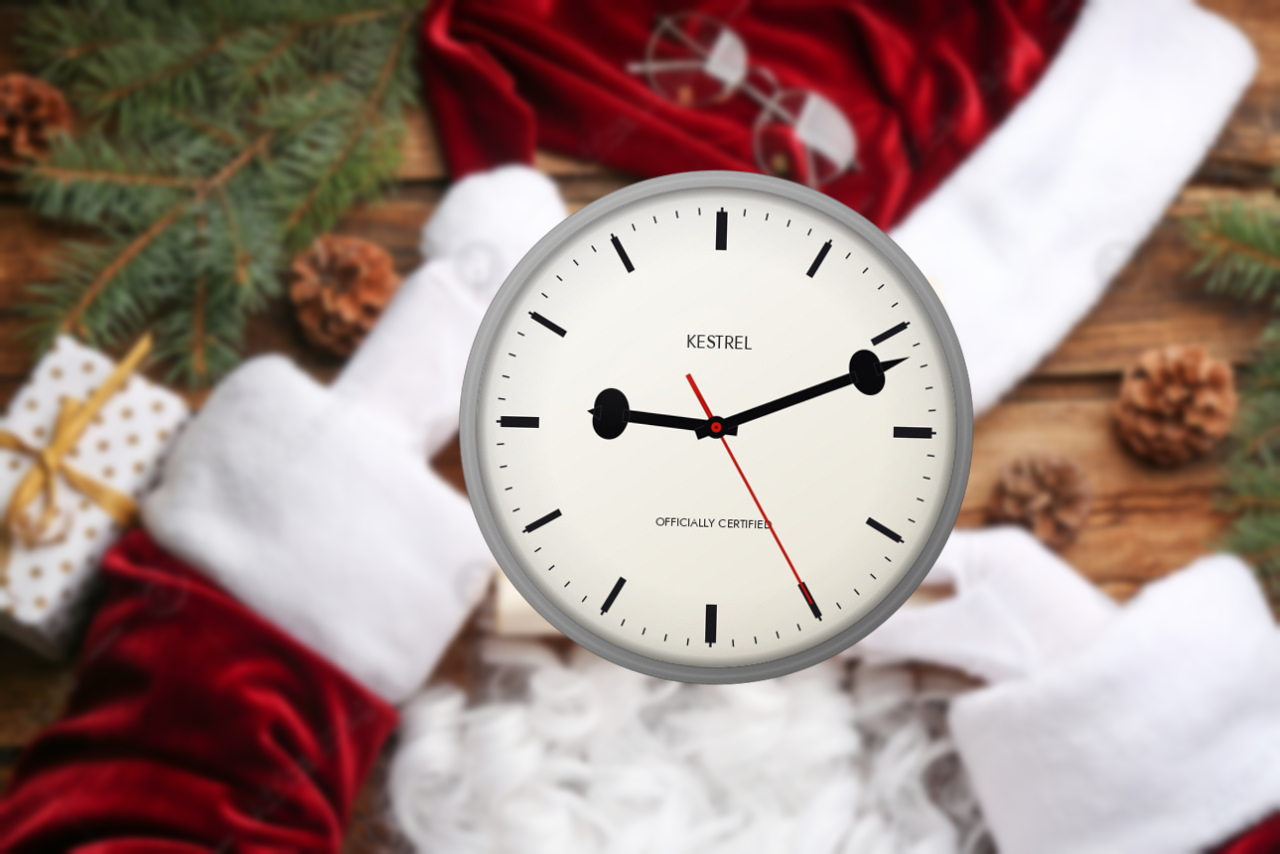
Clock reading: 9h11m25s
